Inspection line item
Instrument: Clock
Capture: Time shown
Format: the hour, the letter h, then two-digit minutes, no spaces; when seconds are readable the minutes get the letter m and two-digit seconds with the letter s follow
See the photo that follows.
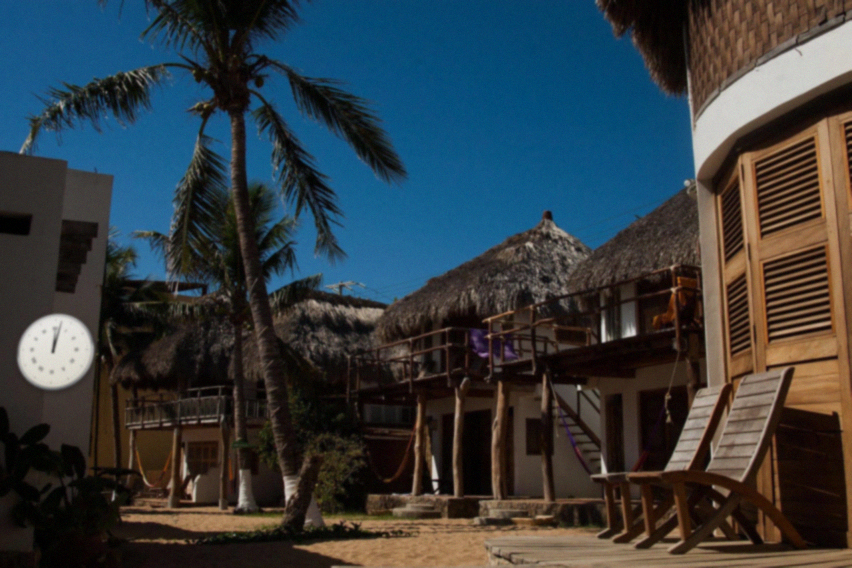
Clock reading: 12h02
